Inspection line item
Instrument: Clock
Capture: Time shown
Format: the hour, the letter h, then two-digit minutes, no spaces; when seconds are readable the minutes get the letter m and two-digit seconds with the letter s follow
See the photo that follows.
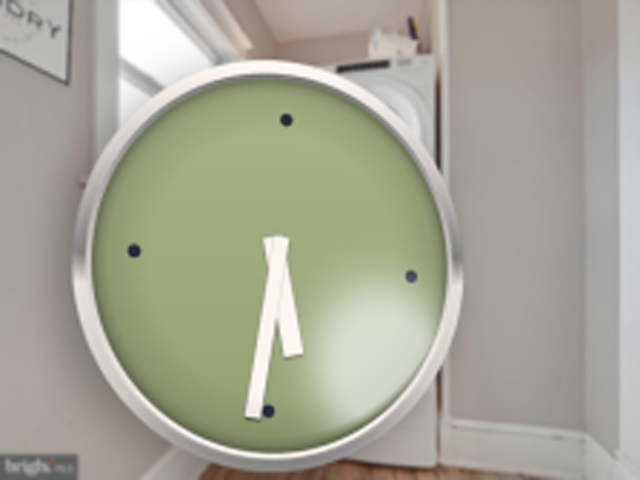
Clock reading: 5h31
